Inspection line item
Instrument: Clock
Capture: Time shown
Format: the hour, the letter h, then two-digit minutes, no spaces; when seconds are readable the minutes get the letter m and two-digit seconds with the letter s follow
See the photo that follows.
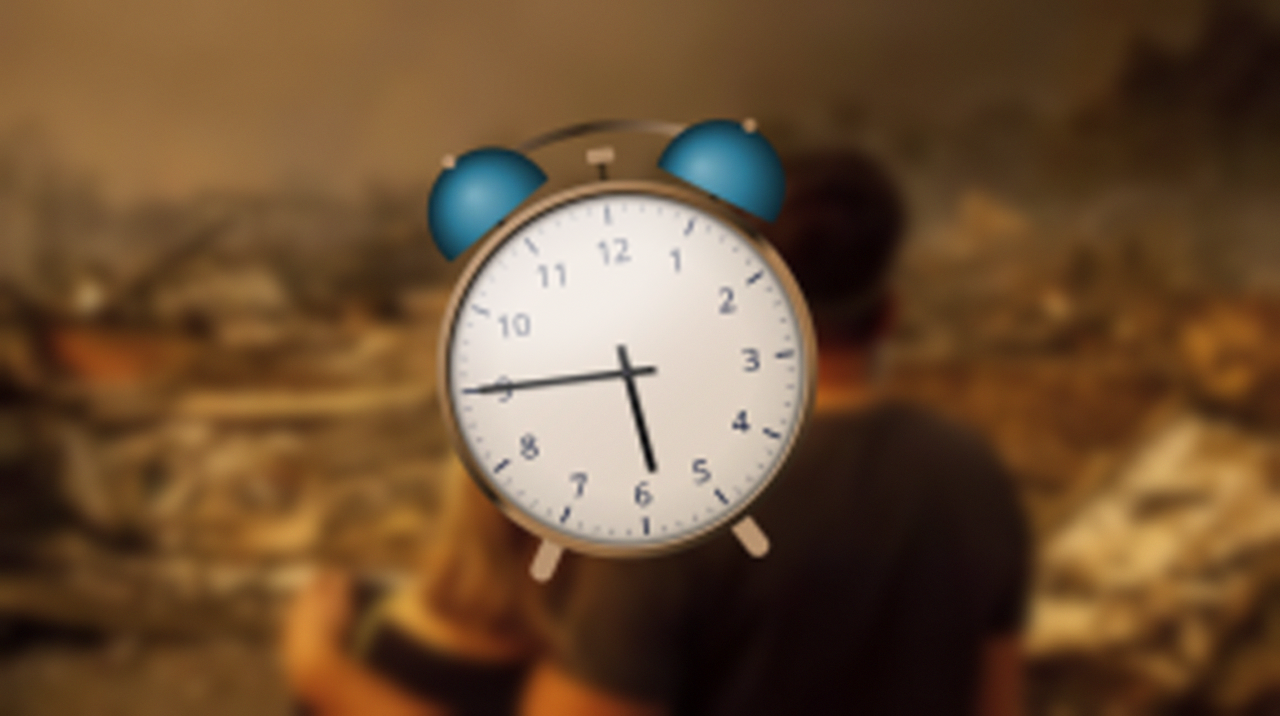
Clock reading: 5h45
